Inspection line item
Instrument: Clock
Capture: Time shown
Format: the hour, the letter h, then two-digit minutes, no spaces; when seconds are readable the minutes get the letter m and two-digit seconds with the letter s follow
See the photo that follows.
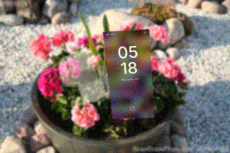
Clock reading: 5h18
